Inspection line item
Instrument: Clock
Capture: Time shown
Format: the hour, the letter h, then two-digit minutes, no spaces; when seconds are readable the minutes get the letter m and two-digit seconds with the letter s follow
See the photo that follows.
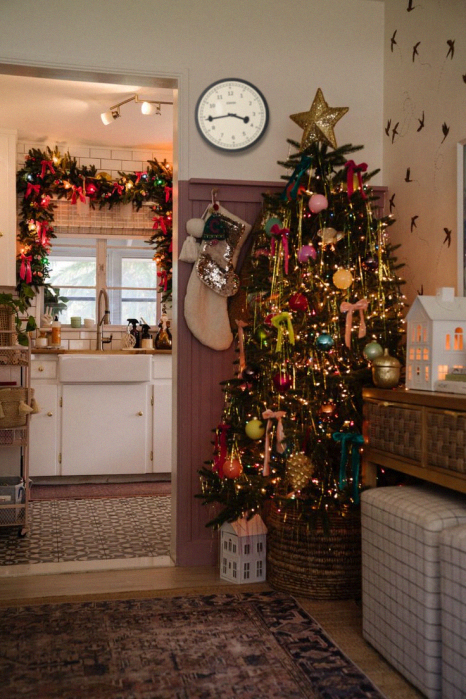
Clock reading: 3h44
